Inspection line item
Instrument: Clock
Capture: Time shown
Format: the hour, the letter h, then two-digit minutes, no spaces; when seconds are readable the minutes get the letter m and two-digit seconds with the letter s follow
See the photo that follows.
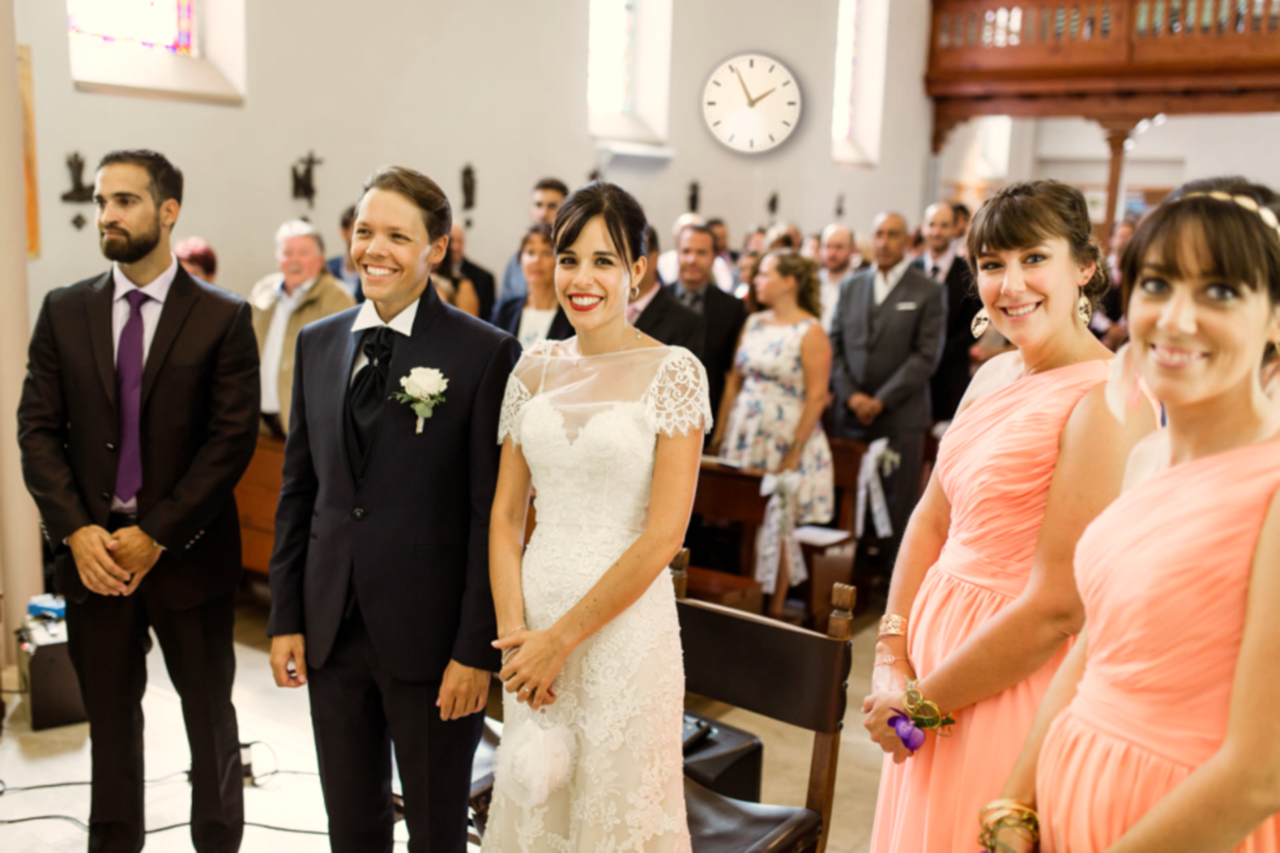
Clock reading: 1h56
